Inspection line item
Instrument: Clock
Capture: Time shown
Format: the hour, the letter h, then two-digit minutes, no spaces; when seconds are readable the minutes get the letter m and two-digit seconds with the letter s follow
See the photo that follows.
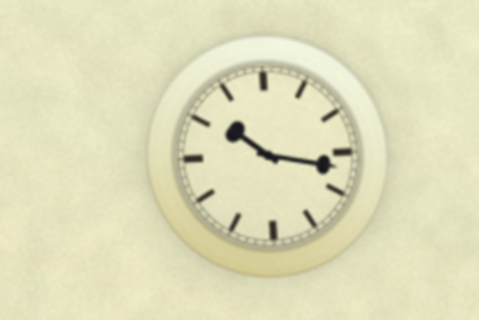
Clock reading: 10h17
